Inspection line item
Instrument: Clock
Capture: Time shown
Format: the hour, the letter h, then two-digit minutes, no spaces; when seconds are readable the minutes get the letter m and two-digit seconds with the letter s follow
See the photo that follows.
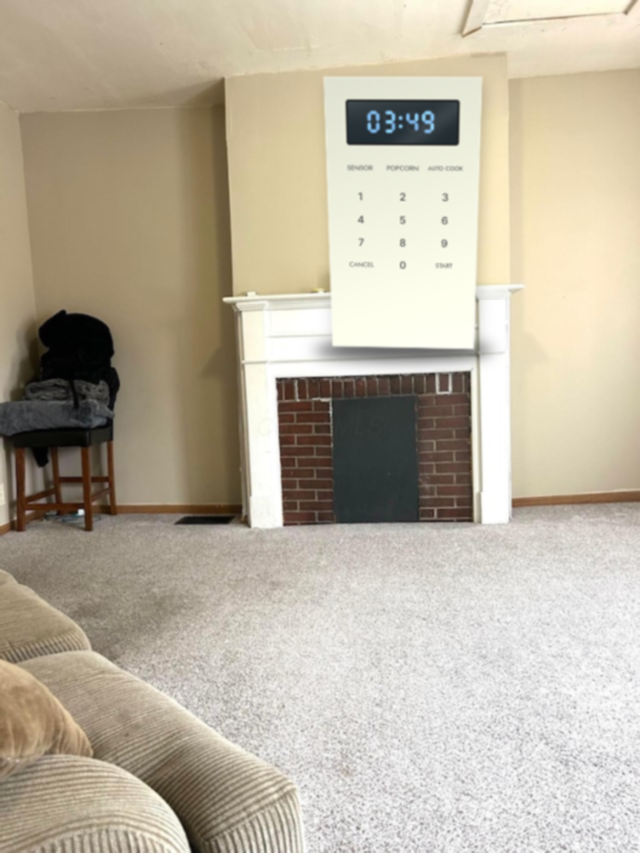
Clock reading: 3h49
